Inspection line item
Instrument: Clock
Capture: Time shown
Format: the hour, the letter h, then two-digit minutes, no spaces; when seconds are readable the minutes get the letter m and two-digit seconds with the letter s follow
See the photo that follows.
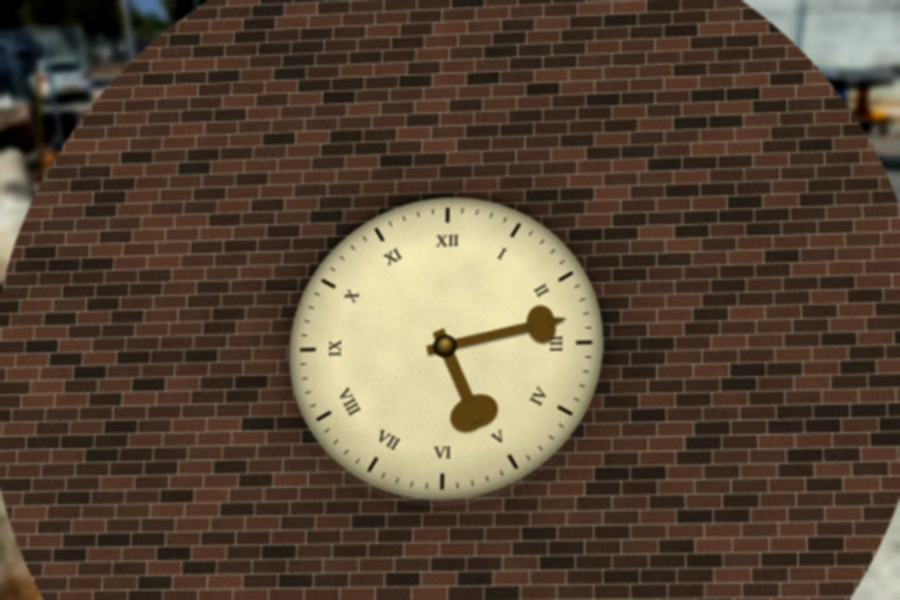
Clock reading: 5h13
